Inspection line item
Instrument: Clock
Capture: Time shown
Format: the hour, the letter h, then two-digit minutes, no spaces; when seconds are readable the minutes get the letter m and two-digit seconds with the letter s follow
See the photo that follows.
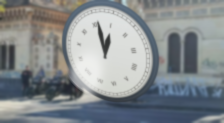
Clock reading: 1h01
